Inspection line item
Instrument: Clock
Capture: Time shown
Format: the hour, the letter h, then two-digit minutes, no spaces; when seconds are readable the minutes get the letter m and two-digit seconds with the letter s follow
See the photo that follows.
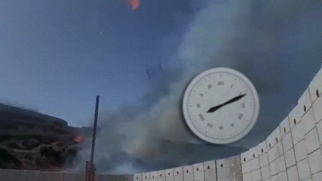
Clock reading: 8h11
